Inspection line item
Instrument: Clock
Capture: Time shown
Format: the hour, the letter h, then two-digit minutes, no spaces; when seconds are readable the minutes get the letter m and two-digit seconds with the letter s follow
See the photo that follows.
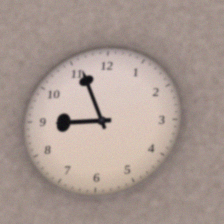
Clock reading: 8h56
